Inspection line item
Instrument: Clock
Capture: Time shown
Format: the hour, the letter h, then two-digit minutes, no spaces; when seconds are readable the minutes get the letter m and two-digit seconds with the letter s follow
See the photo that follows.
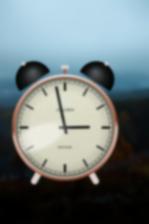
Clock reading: 2h58
